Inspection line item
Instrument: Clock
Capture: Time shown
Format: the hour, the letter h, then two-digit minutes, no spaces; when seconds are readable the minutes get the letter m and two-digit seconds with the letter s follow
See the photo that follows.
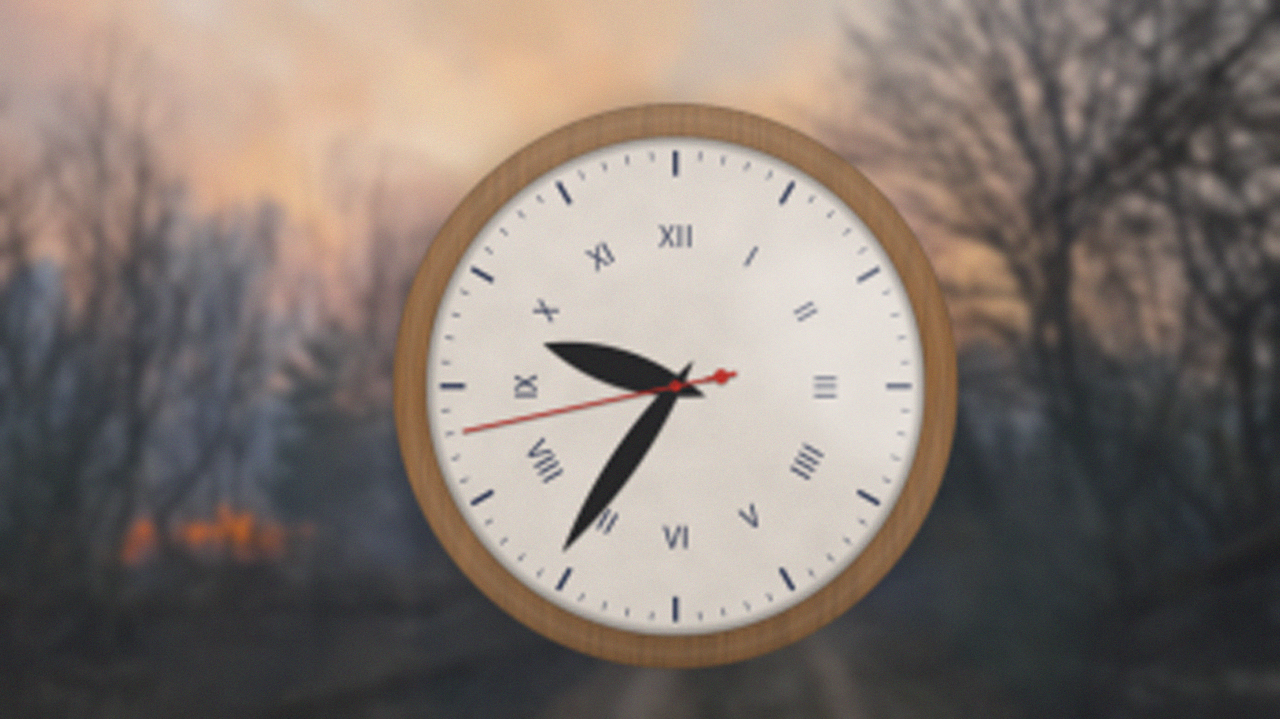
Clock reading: 9h35m43s
